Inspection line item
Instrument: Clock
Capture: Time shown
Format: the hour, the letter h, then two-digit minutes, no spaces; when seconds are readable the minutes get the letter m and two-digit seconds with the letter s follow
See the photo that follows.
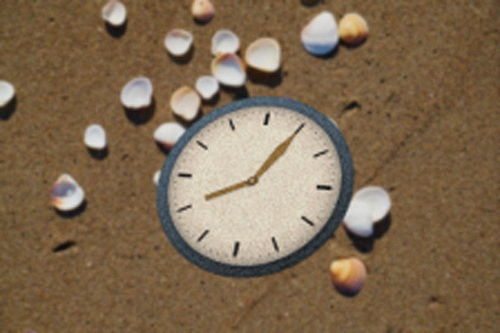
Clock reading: 8h05
